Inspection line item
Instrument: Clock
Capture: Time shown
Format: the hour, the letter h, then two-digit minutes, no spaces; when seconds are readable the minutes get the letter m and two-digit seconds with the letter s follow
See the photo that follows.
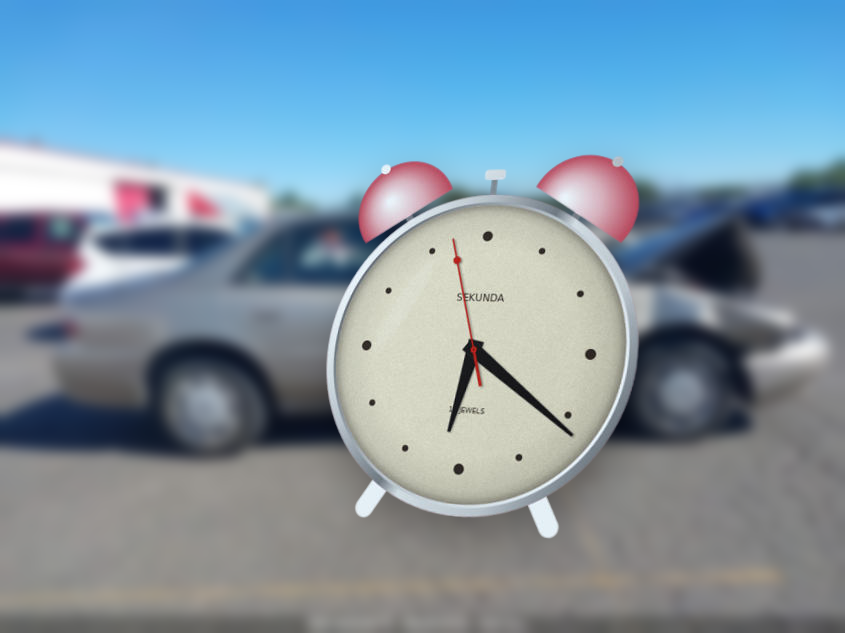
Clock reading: 6h20m57s
